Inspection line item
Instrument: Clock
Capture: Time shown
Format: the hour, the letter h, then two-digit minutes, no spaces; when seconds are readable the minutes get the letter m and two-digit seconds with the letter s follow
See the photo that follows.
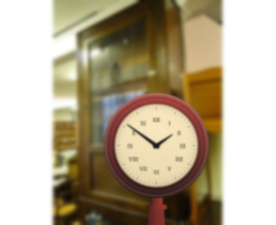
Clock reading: 1h51
